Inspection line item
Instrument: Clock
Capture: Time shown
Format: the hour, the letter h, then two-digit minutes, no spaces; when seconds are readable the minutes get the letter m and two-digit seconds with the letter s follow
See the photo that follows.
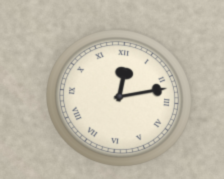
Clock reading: 12h12
